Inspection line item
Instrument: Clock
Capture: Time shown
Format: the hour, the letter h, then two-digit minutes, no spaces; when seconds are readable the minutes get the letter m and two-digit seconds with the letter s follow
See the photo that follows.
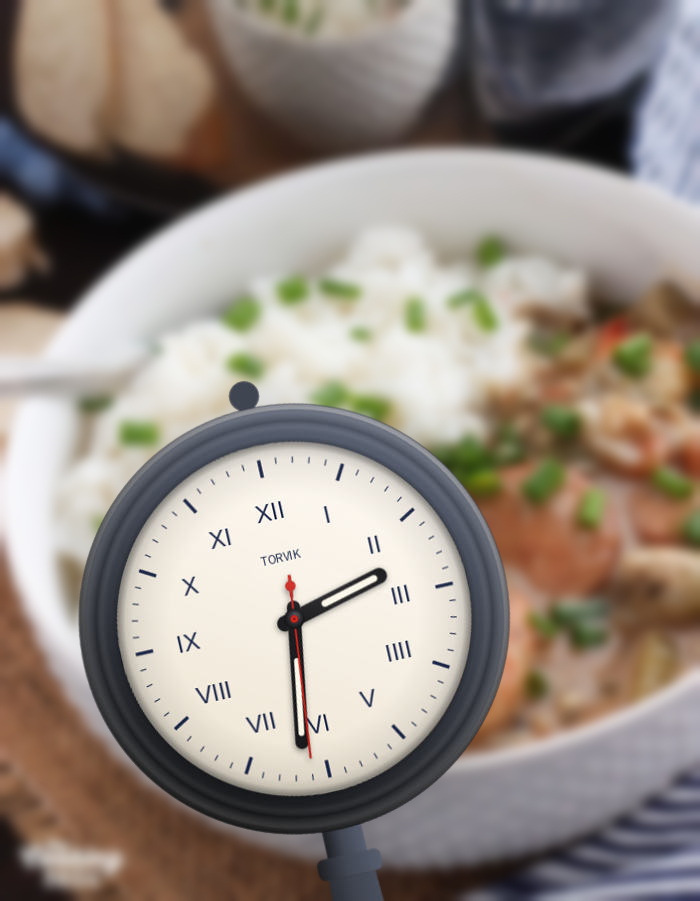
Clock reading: 2h31m31s
